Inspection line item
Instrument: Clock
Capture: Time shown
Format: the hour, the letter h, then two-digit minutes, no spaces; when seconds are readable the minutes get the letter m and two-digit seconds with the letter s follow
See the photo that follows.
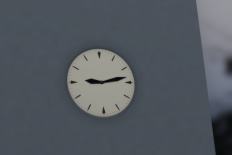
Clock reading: 9h13
